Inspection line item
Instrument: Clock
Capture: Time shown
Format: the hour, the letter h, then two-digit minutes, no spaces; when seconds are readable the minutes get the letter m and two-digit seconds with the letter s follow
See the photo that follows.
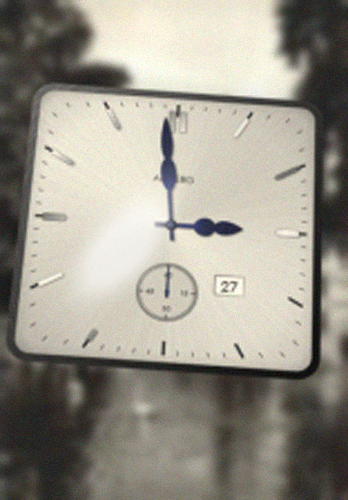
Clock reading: 2h59
